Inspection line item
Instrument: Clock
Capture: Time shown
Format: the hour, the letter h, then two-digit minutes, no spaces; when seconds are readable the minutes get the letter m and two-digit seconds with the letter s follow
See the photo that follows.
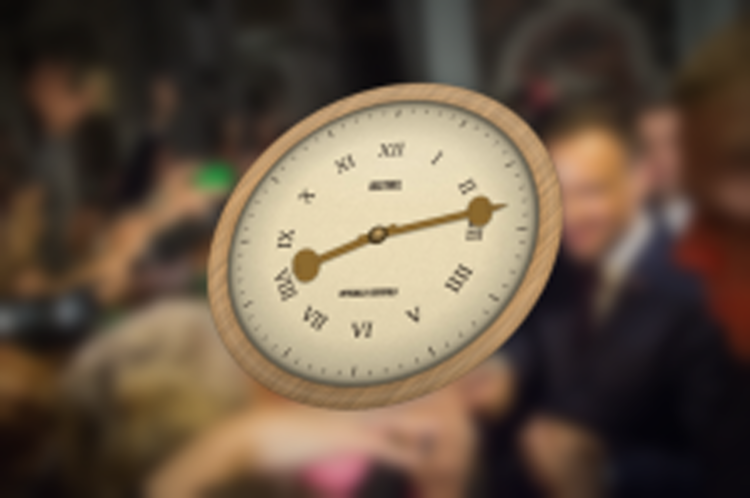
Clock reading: 8h13
